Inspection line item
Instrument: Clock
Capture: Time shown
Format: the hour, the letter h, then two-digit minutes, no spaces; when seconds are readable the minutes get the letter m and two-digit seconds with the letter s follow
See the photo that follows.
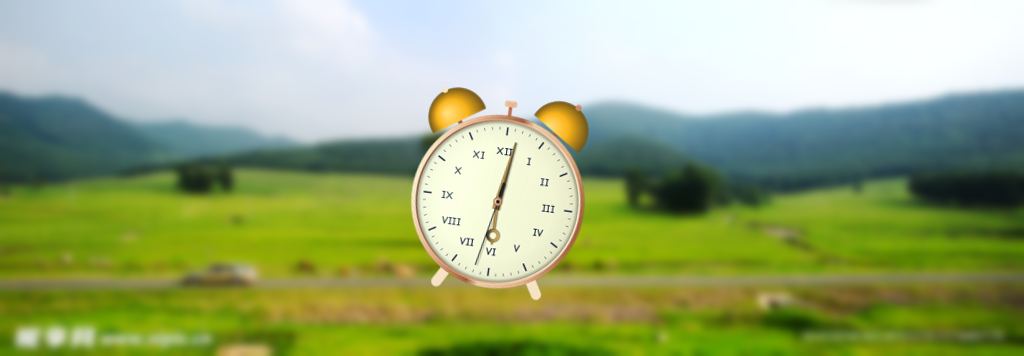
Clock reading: 6h01m32s
